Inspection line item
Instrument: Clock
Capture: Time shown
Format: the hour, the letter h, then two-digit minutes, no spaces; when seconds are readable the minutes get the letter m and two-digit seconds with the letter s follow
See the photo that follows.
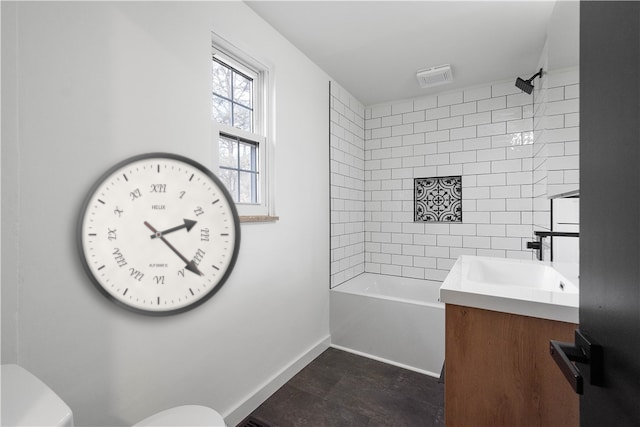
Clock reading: 2h22m22s
